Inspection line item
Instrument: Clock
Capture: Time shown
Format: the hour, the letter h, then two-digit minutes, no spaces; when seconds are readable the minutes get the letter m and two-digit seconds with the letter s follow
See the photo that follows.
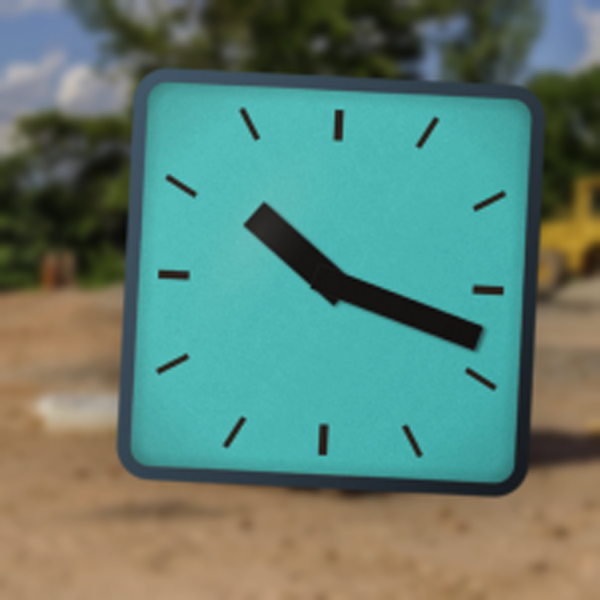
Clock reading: 10h18
